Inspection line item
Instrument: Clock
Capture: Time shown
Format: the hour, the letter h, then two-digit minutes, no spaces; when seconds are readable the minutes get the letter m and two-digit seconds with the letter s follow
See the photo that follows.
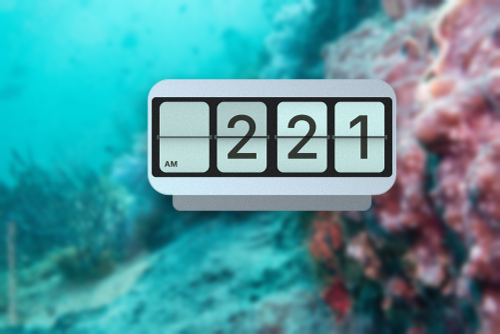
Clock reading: 2h21
